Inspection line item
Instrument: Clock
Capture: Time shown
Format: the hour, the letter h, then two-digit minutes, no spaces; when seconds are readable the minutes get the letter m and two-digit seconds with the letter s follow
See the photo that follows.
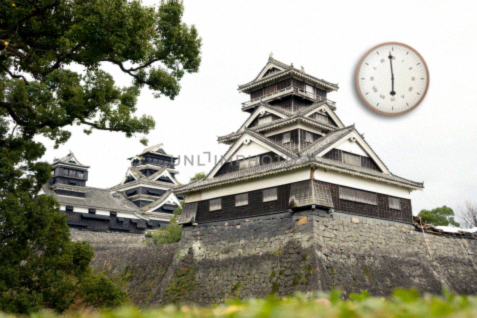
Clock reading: 5h59
